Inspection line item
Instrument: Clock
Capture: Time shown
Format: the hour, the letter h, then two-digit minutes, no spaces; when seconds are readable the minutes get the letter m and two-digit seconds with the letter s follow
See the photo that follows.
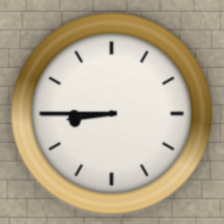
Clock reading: 8h45
